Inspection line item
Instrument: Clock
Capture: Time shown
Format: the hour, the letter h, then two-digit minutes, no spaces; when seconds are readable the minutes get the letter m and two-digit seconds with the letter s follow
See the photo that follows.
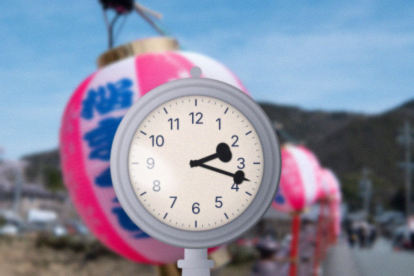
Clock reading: 2h18
